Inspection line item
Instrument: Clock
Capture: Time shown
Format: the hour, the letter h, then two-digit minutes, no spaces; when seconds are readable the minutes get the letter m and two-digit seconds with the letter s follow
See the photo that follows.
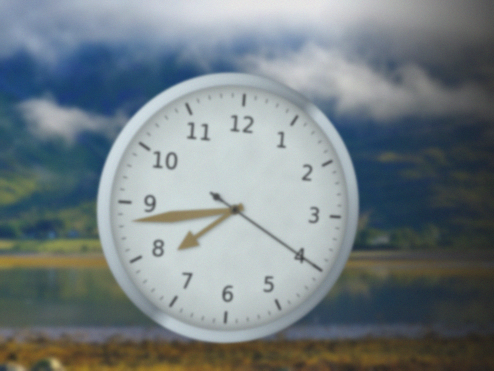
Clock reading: 7h43m20s
